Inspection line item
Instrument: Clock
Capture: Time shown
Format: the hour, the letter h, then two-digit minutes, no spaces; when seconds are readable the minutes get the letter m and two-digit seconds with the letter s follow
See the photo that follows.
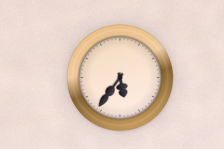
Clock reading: 5h36
